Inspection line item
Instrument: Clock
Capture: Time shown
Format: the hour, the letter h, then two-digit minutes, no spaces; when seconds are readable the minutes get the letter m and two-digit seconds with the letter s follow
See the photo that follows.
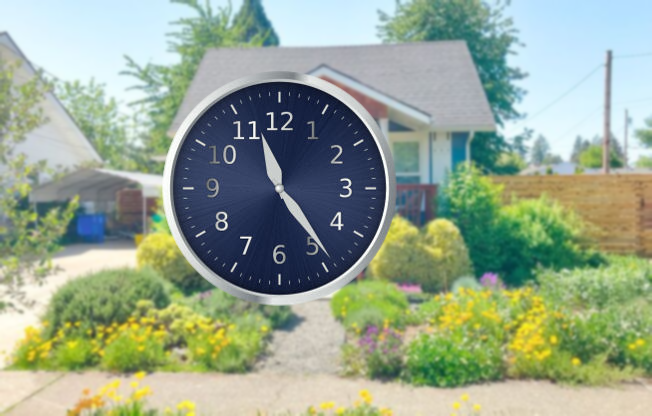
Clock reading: 11h24
